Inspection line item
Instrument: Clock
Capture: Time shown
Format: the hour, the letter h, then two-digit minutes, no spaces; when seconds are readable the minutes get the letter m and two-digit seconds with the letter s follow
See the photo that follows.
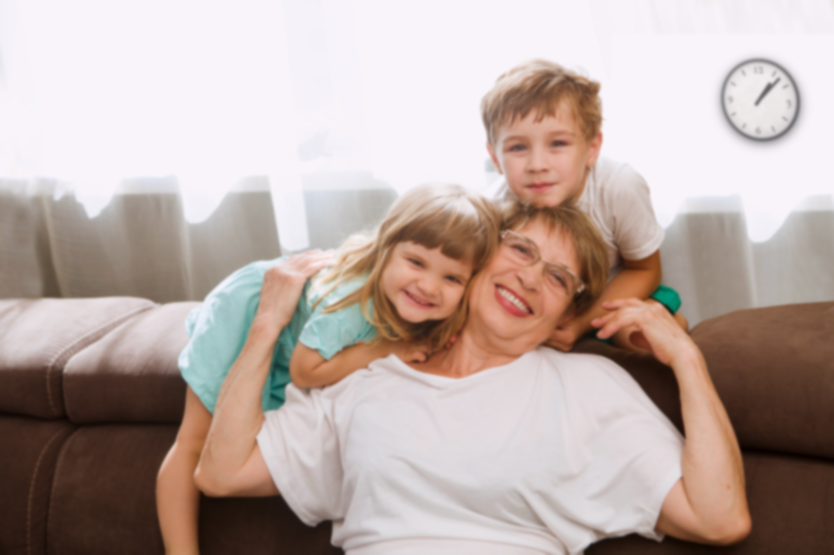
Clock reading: 1h07
